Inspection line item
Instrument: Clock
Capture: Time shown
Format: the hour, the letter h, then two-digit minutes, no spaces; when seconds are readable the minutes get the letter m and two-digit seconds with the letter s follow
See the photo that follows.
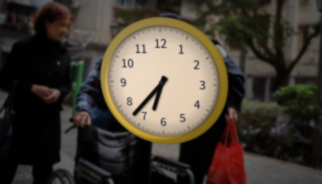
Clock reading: 6h37
